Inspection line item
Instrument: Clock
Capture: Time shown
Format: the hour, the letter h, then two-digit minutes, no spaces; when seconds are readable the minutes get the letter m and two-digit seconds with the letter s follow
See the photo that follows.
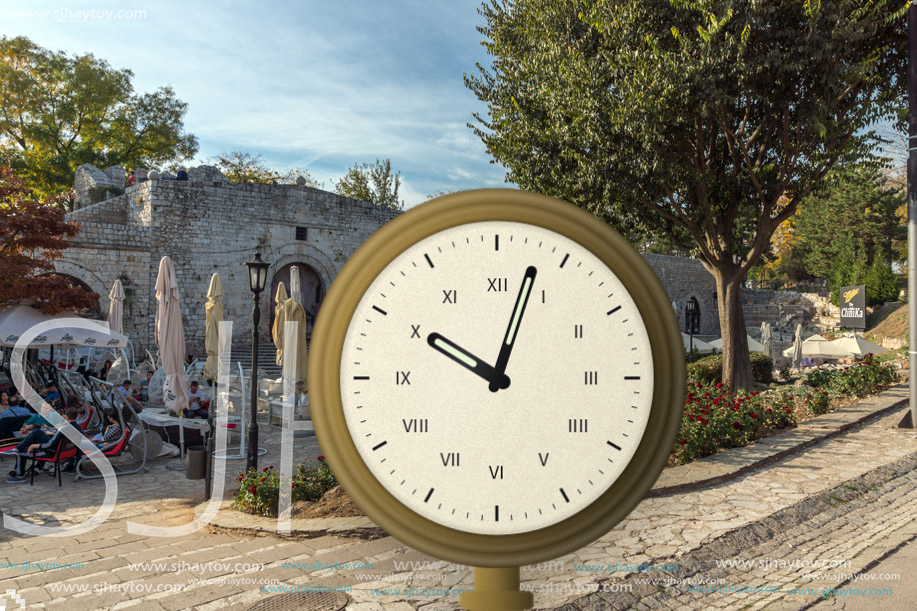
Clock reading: 10h03
